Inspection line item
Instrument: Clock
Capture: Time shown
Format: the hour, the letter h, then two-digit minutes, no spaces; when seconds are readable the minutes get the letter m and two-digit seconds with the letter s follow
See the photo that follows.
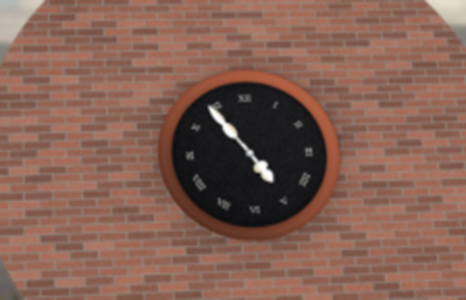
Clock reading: 4h54
